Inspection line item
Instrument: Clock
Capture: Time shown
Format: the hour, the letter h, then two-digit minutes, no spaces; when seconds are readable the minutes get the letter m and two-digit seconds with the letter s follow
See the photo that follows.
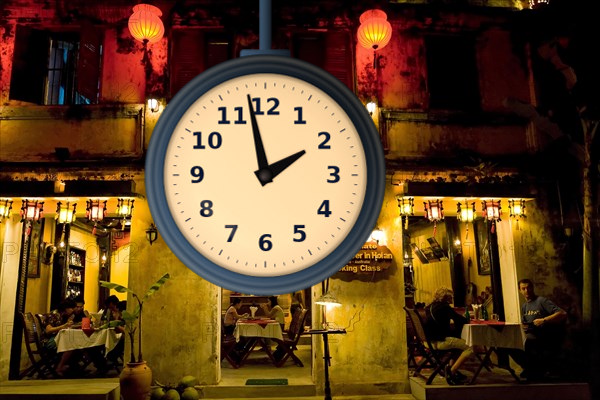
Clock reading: 1h58
